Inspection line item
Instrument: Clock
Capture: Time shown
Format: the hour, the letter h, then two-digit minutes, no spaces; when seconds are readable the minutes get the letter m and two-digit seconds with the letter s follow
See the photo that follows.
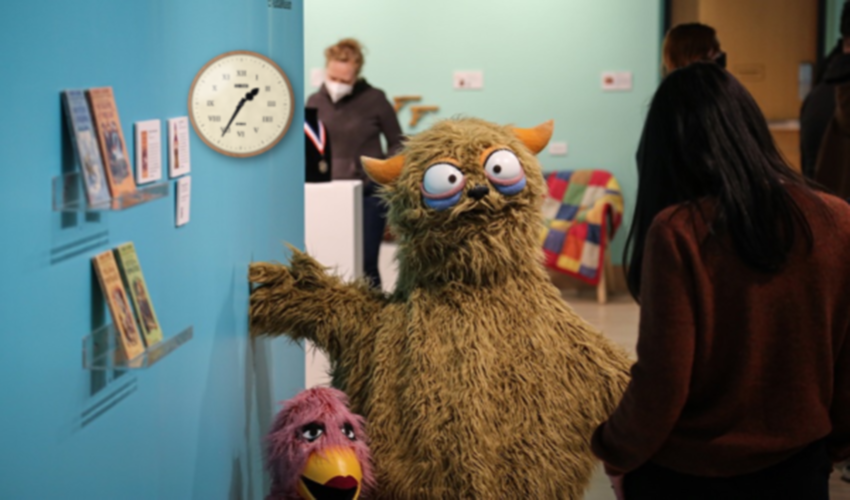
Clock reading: 1h35
